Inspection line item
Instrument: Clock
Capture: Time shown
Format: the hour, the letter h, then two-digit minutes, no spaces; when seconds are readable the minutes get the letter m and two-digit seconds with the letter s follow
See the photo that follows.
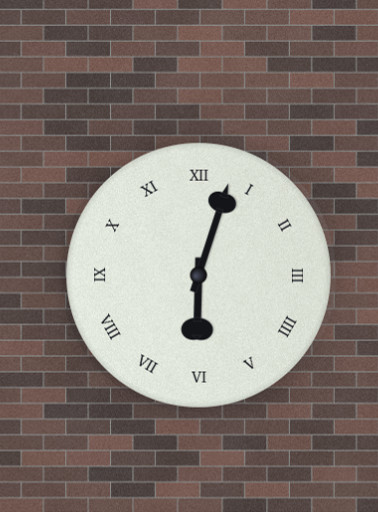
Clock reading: 6h03
